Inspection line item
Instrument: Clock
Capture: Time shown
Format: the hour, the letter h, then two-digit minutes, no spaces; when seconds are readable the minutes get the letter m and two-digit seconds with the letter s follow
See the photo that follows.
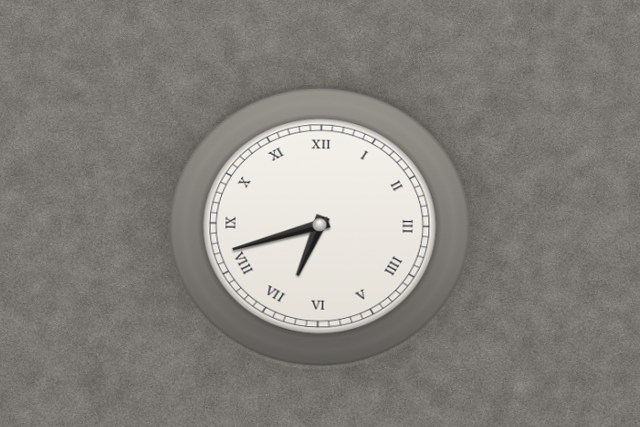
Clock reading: 6h42
